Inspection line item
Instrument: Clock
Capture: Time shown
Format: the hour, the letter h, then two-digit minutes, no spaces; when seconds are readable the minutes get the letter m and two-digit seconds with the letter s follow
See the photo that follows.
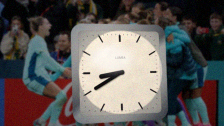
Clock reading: 8h40
